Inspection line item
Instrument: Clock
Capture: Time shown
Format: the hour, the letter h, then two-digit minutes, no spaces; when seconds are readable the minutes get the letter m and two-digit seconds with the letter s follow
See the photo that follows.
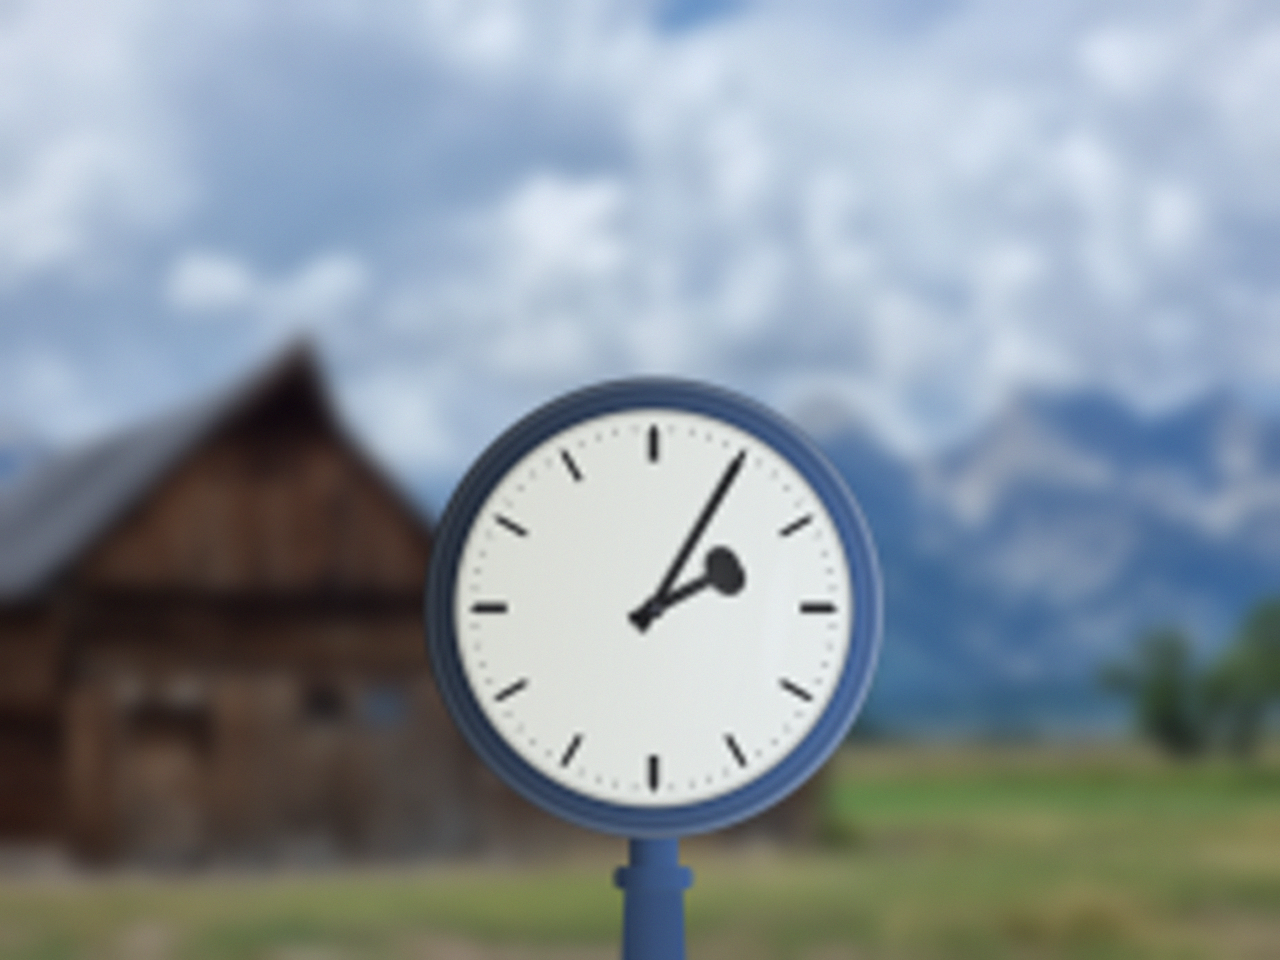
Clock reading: 2h05
